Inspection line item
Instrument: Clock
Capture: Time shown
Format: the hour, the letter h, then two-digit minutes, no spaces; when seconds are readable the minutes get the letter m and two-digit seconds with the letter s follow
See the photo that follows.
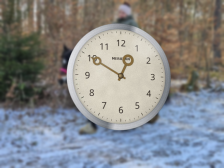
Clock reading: 12h50
